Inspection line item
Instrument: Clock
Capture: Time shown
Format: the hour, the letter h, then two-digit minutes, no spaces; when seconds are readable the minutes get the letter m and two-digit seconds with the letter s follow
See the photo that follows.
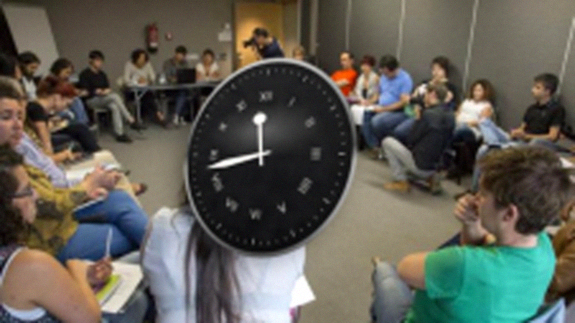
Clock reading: 11h43
